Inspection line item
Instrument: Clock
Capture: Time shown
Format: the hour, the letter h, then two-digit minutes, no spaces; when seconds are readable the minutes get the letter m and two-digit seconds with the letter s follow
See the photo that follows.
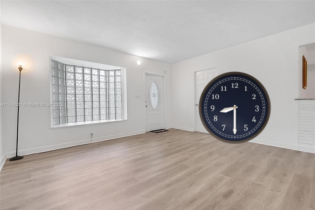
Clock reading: 8h30
